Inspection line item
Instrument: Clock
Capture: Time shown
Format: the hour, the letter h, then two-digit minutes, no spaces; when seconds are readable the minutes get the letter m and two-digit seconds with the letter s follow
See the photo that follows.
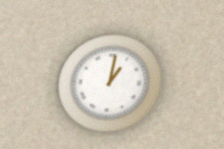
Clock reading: 1h01
